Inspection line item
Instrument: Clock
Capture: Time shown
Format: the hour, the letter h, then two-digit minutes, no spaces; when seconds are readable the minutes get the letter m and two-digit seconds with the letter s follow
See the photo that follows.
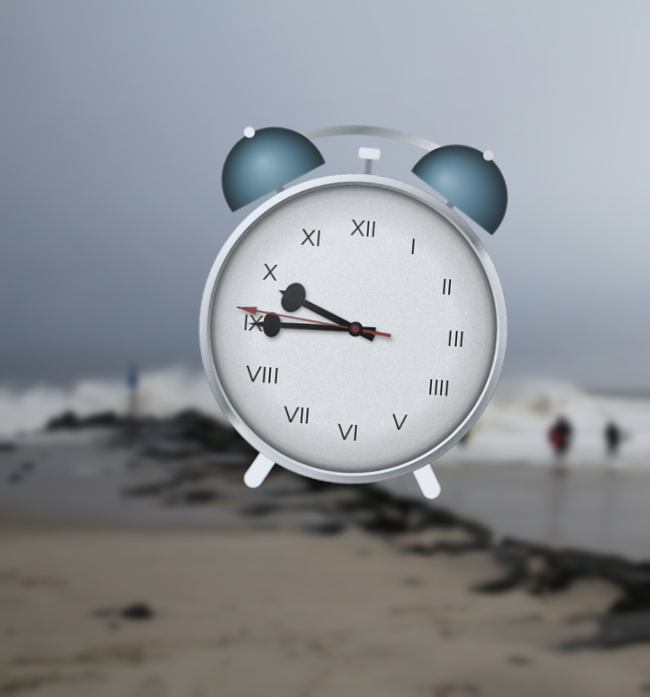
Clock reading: 9h44m46s
